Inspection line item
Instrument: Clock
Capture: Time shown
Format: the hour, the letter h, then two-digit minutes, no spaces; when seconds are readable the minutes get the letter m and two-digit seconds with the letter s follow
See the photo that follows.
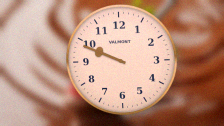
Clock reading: 9h49
